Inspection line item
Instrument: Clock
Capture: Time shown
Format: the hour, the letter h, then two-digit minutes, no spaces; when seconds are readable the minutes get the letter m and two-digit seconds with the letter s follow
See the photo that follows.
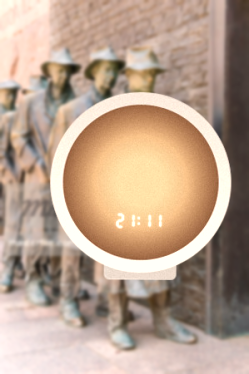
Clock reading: 21h11
